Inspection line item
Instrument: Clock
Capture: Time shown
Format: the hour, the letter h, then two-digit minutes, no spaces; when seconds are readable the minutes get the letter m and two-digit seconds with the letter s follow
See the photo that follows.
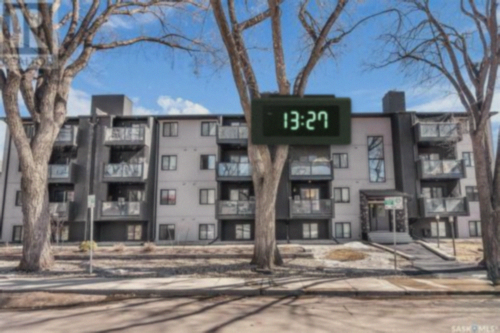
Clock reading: 13h27
